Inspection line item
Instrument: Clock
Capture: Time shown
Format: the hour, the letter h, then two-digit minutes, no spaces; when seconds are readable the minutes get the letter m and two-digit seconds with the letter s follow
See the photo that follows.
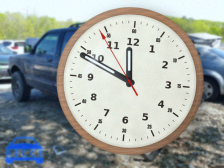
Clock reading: 11h48m54s
